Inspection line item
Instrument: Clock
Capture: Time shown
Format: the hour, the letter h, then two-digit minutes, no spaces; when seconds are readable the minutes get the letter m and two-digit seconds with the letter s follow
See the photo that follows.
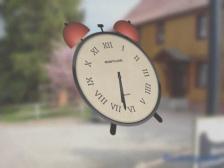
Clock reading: 6h32
